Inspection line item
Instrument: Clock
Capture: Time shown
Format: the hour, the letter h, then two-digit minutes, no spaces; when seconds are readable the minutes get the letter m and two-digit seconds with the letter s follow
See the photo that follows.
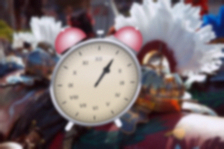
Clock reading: 1h05
